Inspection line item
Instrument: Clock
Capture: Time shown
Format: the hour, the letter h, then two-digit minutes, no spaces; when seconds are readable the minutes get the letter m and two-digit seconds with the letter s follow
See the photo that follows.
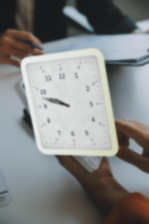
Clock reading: 9h48
